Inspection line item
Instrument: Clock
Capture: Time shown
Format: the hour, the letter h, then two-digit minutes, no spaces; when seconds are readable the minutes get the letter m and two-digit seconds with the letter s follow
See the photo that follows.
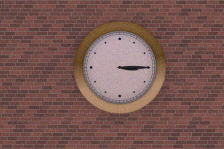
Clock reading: 3h15
